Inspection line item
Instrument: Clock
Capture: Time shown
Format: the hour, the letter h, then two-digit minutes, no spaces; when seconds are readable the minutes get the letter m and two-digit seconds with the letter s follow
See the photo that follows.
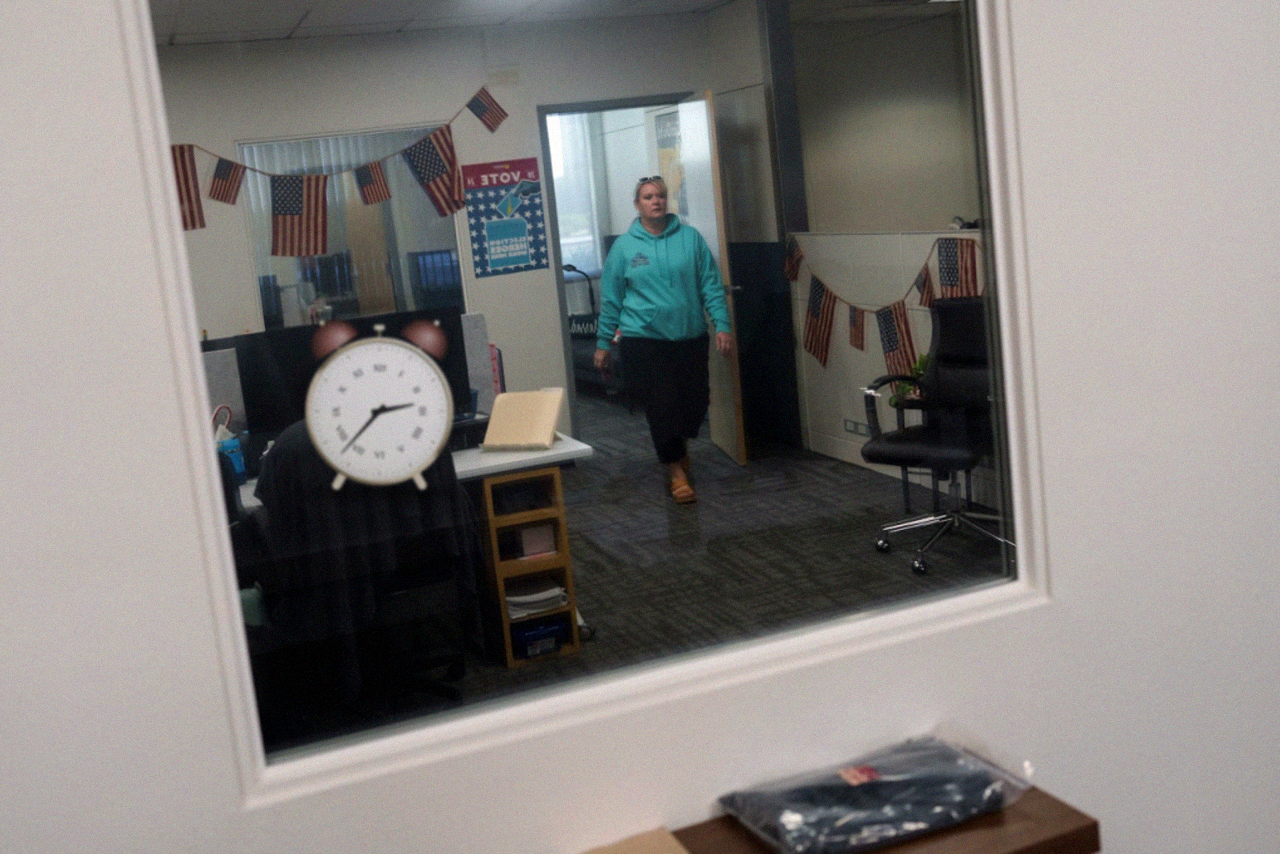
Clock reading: 2h37
